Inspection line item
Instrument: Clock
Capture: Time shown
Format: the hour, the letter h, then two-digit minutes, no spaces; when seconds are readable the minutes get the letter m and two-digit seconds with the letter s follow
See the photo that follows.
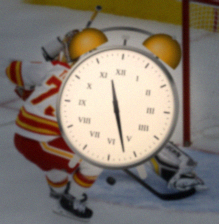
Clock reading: 11h27
